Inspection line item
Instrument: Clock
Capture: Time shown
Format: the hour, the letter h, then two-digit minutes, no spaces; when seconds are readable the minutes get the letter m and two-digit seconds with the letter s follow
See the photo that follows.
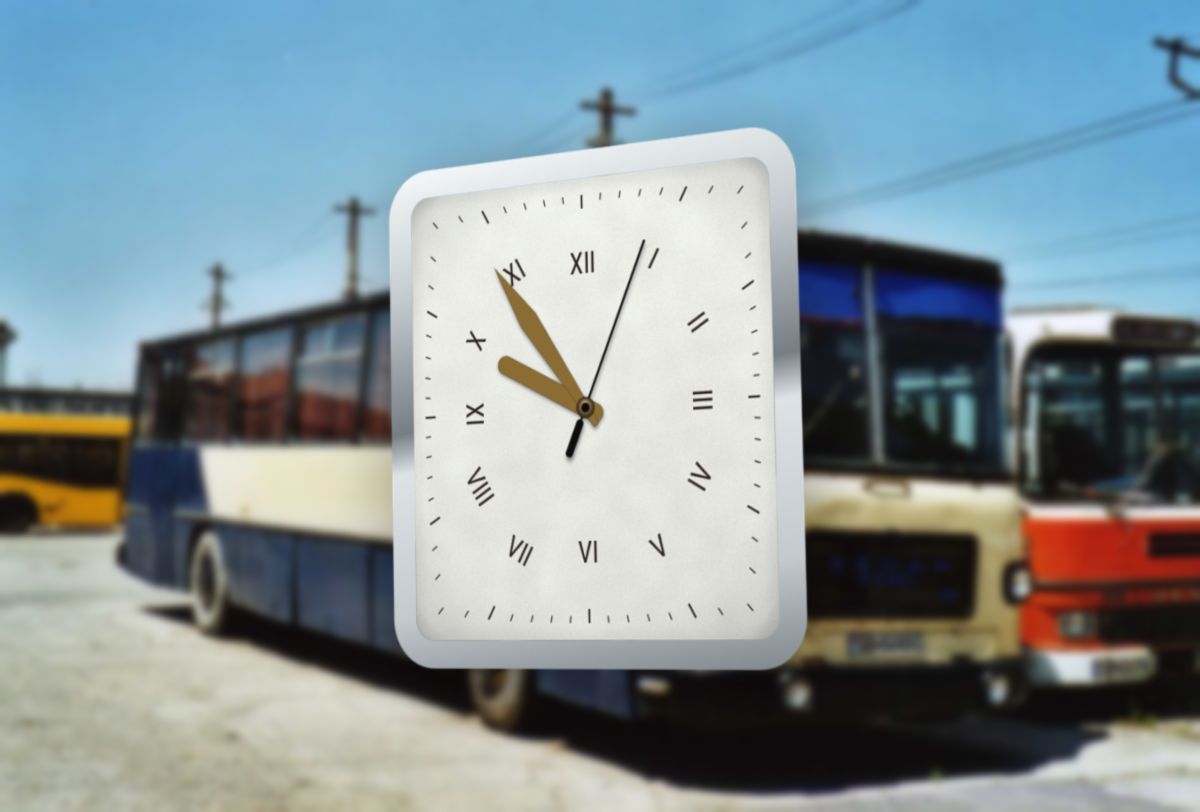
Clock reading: 9h54m04s
